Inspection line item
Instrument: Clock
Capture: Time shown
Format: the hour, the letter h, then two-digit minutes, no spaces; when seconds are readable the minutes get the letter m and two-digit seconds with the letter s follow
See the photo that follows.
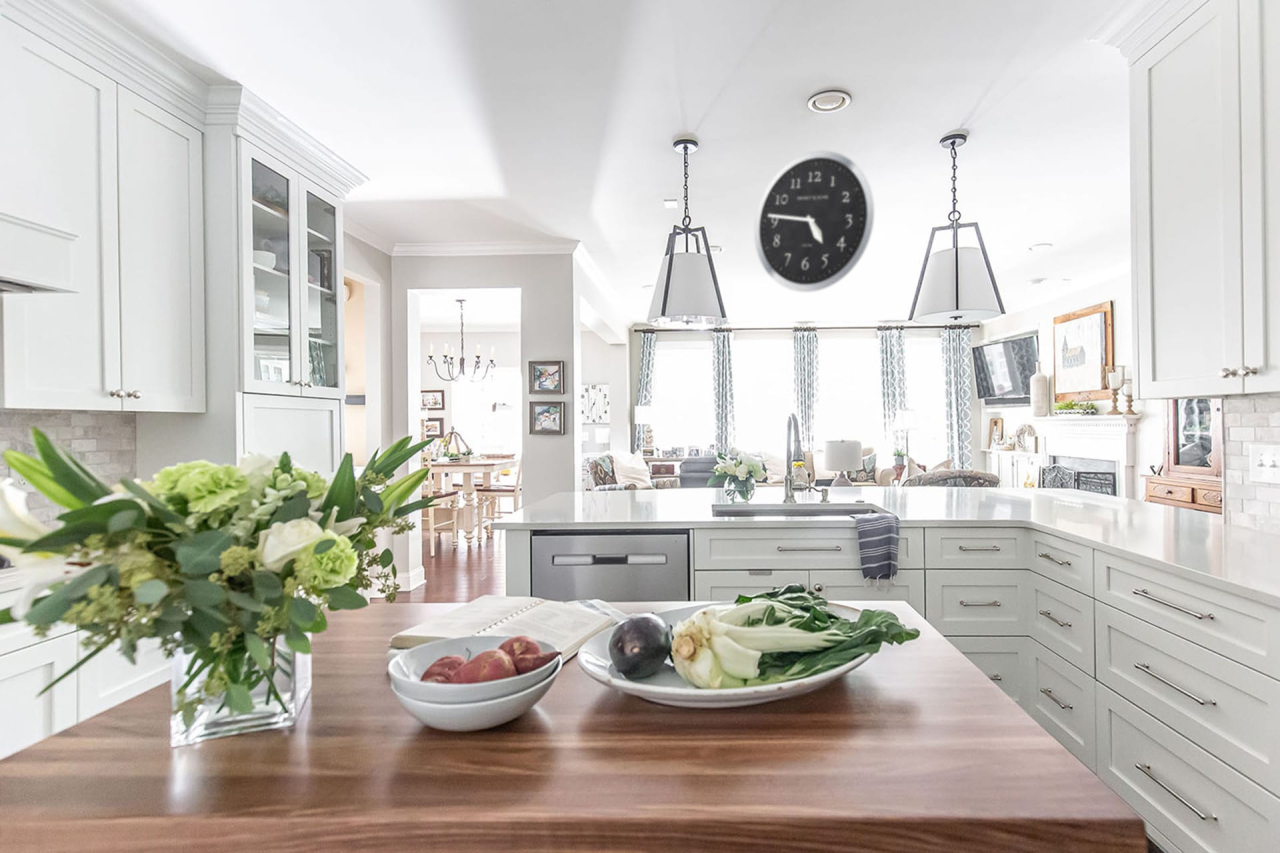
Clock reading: 4h46
